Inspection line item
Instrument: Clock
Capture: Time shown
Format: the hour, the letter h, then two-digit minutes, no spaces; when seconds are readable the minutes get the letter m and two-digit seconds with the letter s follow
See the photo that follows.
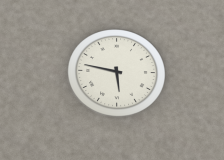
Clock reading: 5h47
